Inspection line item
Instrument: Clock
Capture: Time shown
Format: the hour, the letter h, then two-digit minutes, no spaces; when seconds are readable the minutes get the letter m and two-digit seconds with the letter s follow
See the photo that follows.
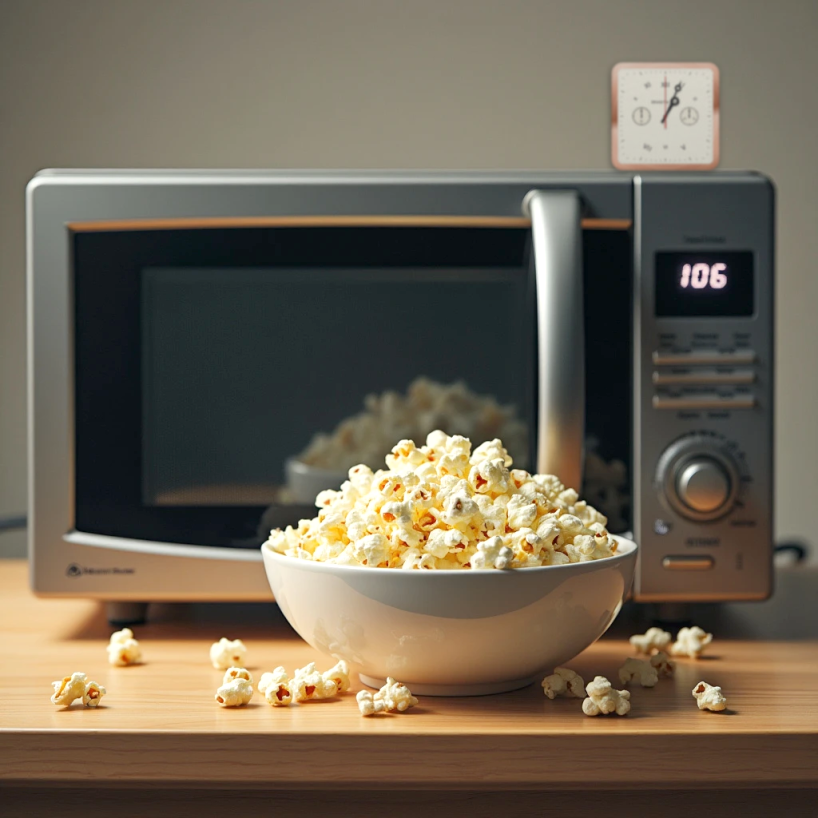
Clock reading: 1h04
